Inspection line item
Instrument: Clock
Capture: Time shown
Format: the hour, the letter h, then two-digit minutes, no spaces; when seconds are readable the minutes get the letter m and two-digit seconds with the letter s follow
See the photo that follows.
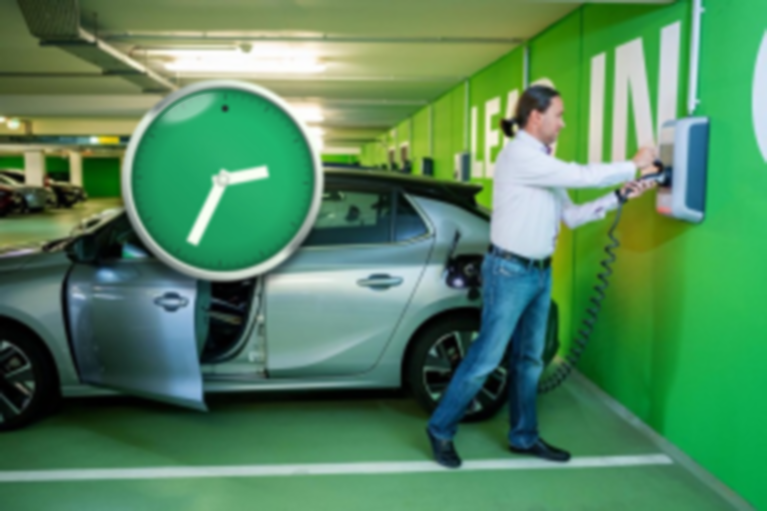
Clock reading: 2h34
